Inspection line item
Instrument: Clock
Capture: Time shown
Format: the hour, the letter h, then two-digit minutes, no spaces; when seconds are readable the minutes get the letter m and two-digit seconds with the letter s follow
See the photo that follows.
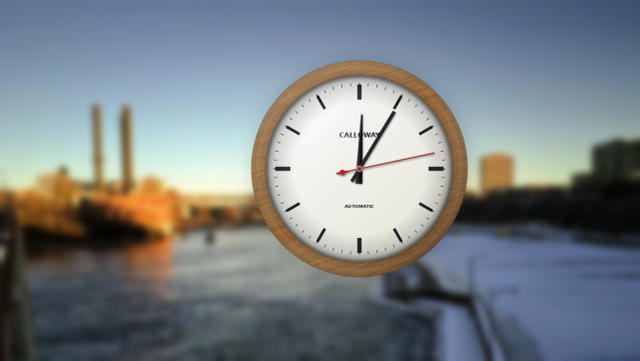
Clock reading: 12h05m13s
